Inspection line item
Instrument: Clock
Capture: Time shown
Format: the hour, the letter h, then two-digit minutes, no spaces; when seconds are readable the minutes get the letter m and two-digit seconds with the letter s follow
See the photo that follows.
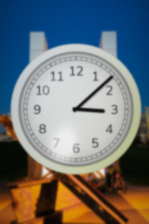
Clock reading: 3h08
